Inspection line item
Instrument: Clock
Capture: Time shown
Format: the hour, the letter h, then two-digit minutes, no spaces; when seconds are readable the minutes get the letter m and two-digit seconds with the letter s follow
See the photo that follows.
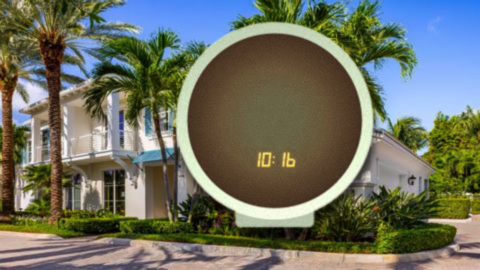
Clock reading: 10h16
